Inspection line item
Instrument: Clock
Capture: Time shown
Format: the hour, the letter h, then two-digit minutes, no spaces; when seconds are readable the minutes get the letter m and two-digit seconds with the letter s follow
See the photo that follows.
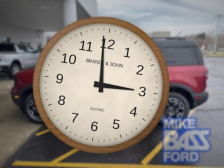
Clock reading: 2h59
